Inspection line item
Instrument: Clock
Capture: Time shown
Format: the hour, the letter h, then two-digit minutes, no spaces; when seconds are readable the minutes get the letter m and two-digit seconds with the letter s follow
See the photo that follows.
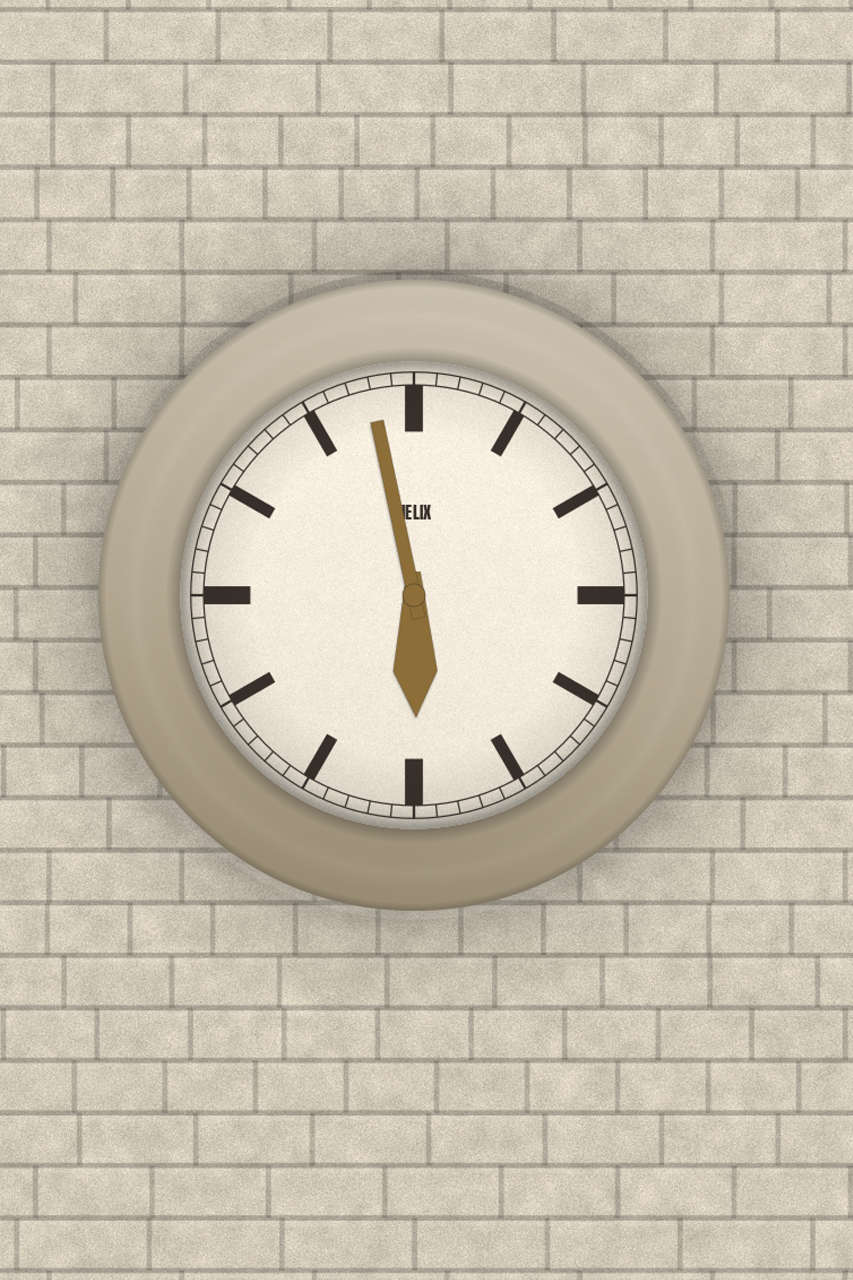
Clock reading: 5h58
